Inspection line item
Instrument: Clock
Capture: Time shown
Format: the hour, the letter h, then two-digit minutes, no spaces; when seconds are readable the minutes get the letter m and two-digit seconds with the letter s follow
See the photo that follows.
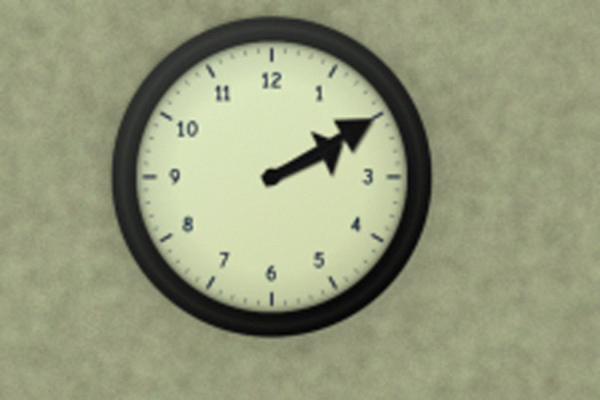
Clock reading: 2h10
